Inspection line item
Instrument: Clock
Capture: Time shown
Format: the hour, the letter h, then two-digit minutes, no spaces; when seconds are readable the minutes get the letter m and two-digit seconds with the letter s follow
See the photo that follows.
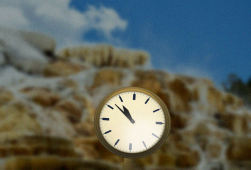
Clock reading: 10h52
